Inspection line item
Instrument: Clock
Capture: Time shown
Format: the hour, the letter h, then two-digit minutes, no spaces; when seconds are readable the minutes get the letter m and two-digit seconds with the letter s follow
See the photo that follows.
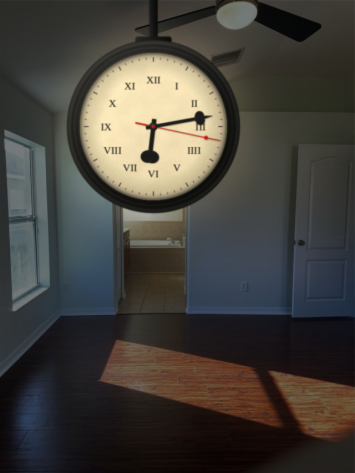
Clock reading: 6h13m17s
